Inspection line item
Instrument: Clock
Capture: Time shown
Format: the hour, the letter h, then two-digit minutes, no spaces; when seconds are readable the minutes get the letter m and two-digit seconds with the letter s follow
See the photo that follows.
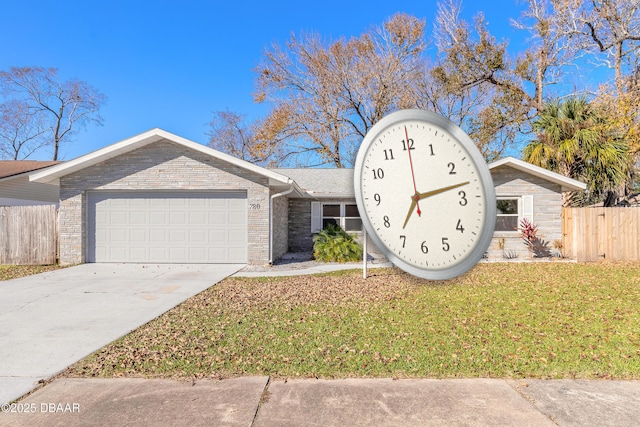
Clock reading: 7h13m00s
